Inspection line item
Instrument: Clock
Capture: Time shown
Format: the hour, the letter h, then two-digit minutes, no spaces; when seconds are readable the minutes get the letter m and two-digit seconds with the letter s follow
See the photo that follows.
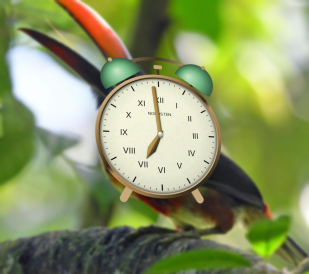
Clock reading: 6h59
